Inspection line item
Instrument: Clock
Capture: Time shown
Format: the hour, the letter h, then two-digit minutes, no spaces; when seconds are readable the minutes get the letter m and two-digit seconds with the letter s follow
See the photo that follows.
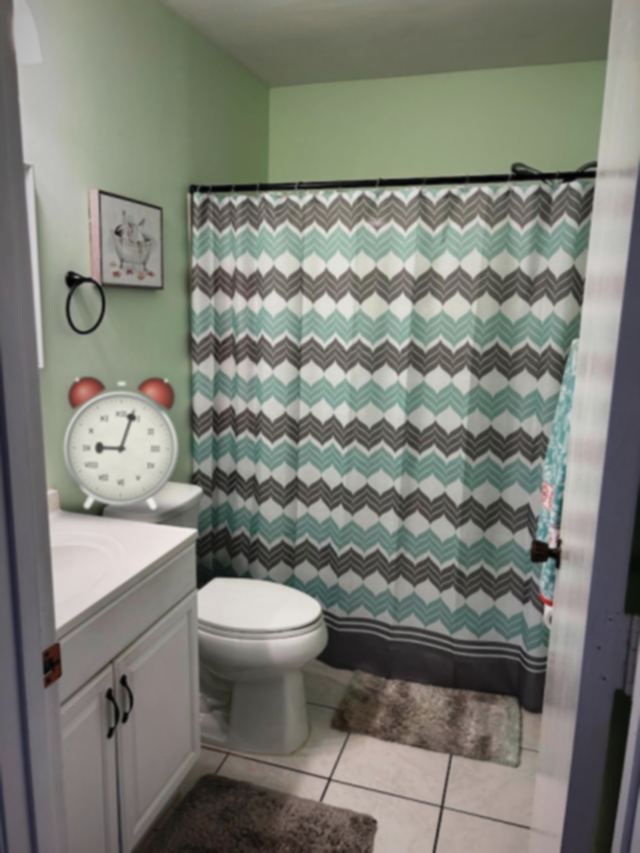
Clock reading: 9h03
